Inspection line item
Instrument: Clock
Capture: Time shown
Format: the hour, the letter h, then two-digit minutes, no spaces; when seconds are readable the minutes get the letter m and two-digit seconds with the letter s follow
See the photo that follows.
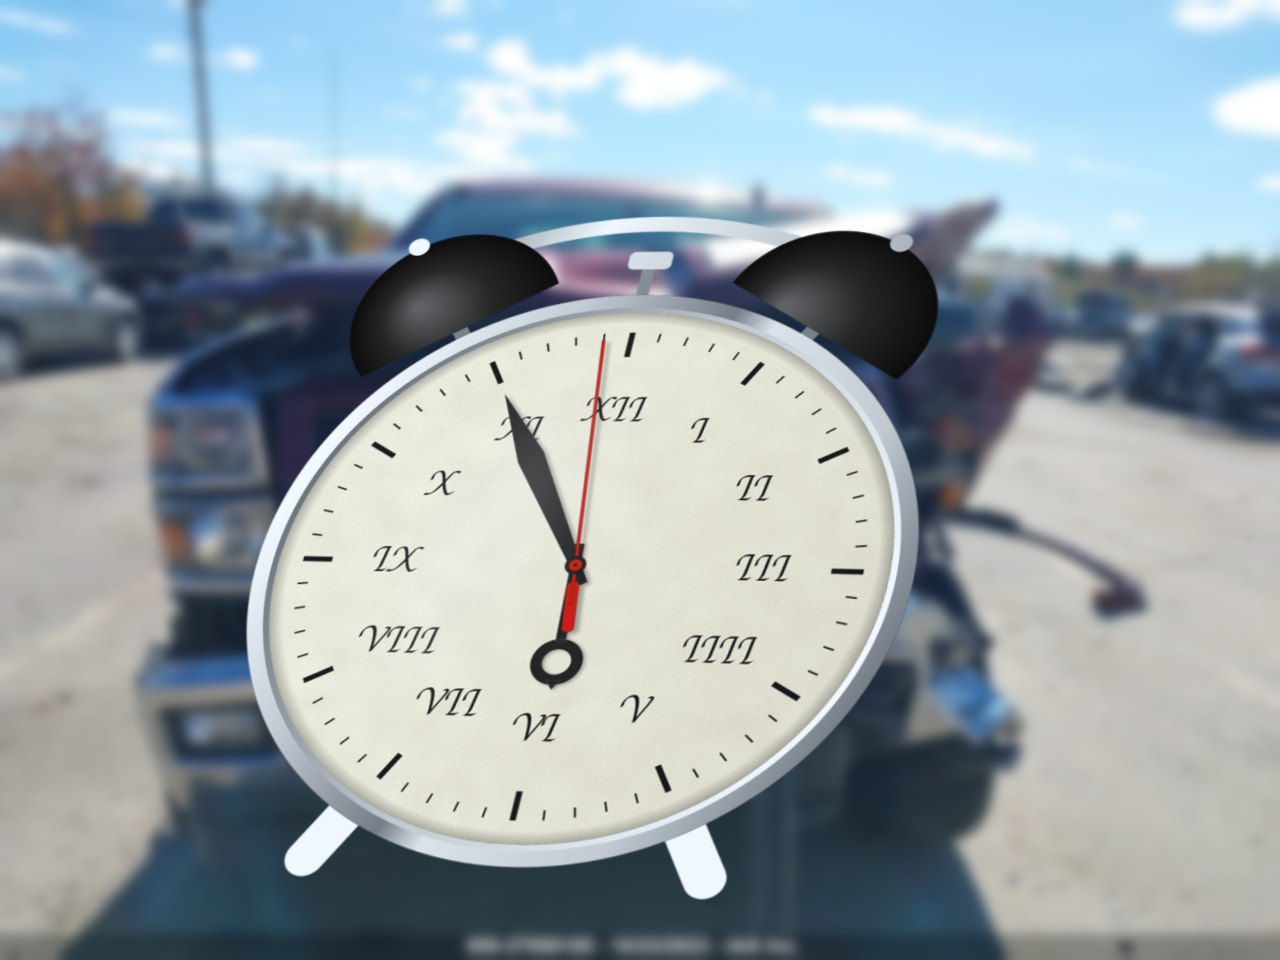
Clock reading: 5h54m59s
